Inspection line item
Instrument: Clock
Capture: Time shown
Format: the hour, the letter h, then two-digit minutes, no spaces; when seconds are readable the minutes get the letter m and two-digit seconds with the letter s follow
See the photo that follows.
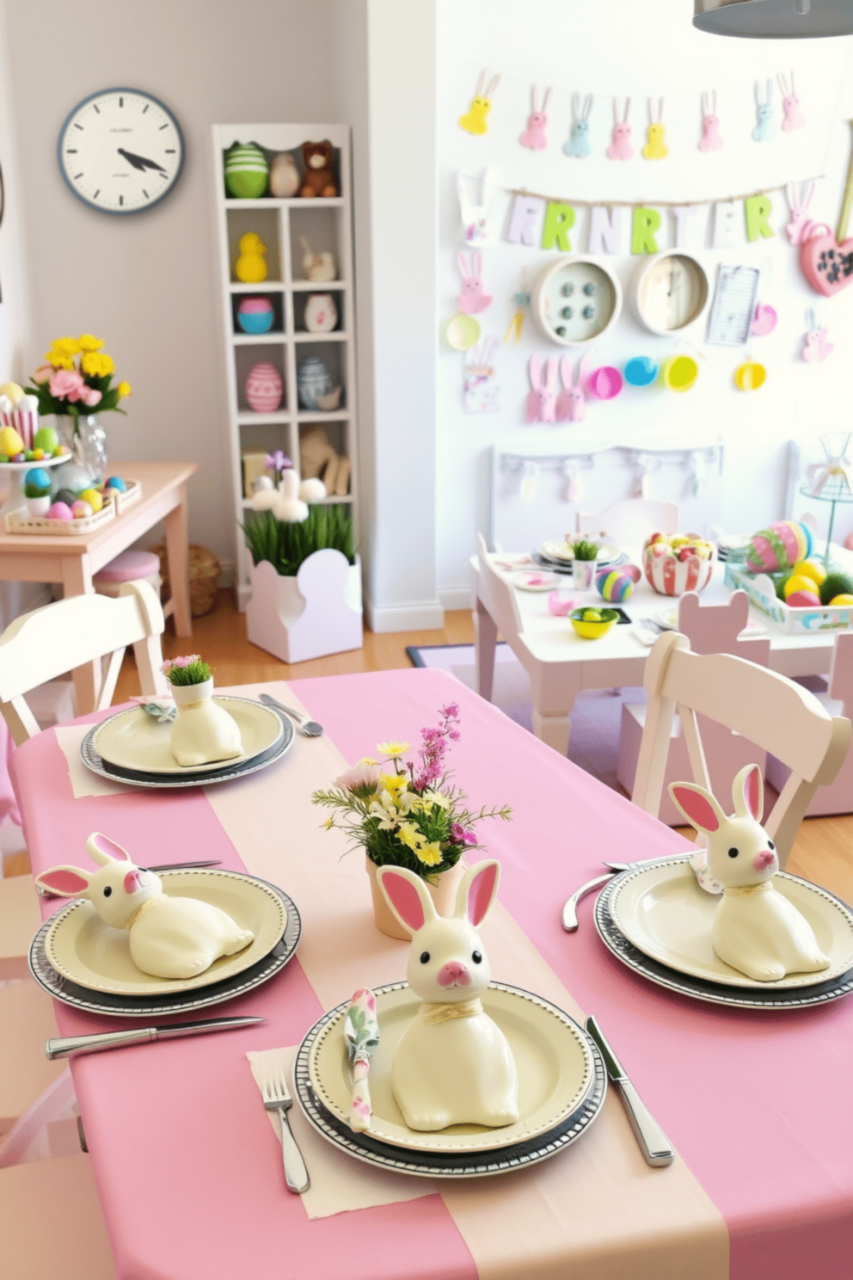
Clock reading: 4h19
